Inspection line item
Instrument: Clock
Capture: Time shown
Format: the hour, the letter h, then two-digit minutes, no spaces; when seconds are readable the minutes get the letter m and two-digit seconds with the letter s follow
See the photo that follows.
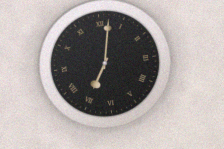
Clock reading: 7h02
